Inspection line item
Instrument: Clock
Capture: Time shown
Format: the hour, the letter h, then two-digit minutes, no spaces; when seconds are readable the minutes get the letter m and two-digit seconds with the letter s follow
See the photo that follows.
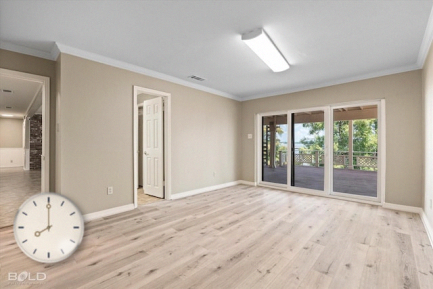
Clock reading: 8h00
